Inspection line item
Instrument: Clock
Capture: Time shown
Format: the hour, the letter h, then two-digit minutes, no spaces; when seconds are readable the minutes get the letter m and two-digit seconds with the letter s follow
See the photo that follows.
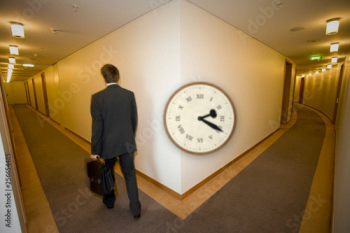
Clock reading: 2h20
